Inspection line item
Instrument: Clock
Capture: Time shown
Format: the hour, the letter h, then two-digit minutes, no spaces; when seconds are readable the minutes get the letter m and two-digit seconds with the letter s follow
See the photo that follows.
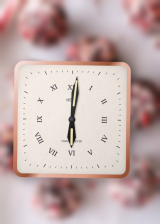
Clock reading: 6h01
